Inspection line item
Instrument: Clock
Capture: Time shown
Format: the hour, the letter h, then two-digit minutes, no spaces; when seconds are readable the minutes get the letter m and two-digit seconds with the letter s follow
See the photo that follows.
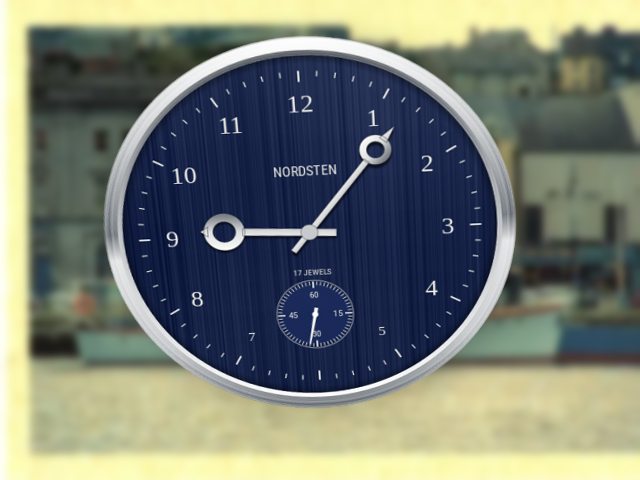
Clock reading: 9h06m32s
